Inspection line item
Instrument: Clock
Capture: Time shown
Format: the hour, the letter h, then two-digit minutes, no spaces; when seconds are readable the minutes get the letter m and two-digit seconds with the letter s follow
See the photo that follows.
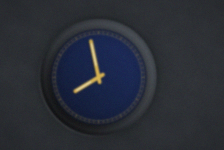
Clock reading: 7h58
